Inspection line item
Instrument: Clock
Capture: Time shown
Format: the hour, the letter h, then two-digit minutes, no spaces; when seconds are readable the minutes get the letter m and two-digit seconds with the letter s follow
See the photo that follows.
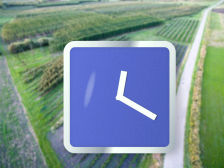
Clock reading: 12h20
